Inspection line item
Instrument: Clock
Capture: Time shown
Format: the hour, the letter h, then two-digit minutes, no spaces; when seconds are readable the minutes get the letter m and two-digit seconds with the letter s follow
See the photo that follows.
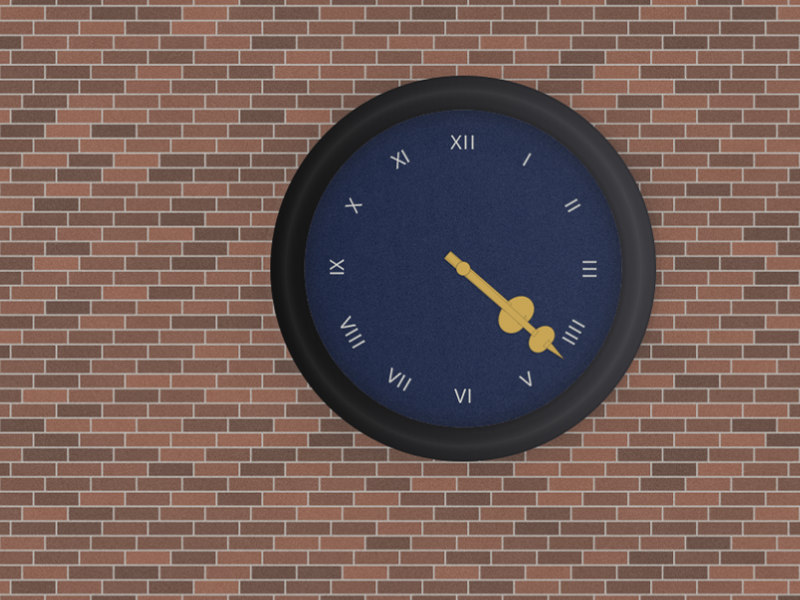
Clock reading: 4h22
